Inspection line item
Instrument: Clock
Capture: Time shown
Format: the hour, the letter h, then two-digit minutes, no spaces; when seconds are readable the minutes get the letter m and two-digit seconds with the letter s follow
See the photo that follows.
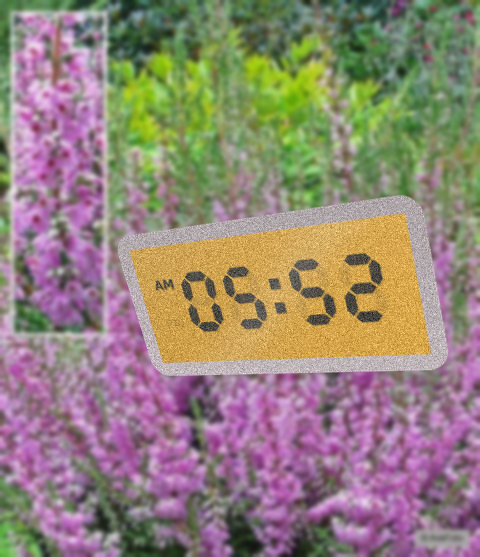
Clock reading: 5h52
